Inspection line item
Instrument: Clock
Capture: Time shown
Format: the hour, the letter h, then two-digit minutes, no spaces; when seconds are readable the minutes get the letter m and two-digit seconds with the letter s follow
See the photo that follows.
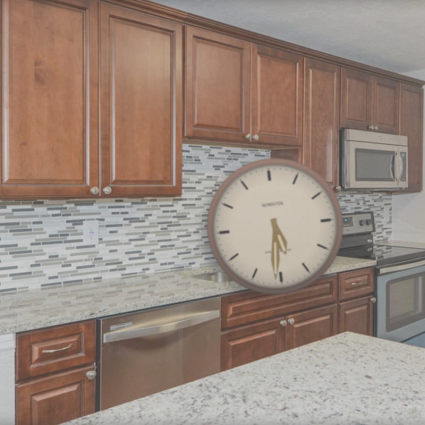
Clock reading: 5h31
